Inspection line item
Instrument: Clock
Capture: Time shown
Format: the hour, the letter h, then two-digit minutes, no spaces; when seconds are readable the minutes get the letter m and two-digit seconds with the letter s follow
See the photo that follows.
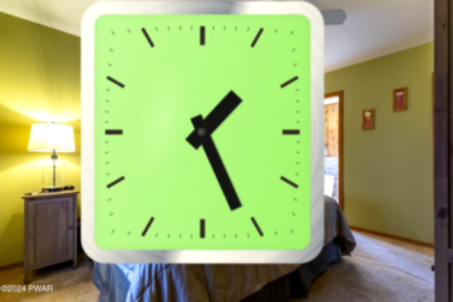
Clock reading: 1h26
